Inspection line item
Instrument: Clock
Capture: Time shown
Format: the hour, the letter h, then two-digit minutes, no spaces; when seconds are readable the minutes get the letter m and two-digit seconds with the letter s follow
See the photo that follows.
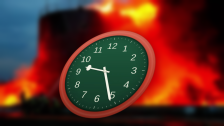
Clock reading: 9h26
